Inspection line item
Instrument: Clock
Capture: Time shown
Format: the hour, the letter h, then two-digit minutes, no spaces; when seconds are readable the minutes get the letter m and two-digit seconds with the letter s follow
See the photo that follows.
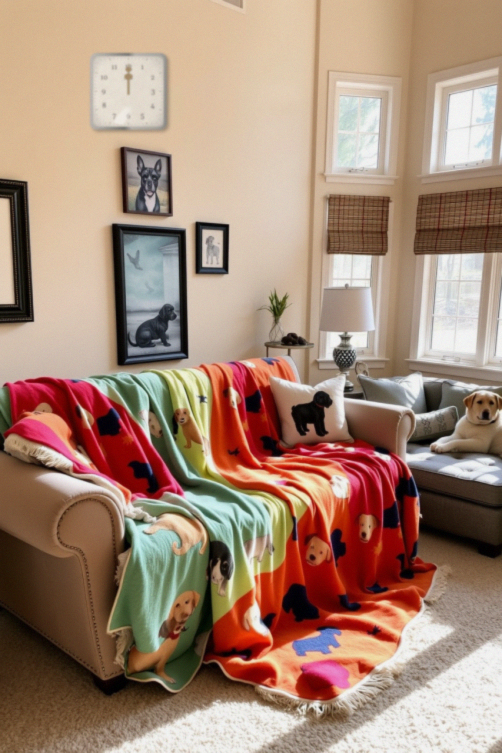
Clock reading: 12h00
